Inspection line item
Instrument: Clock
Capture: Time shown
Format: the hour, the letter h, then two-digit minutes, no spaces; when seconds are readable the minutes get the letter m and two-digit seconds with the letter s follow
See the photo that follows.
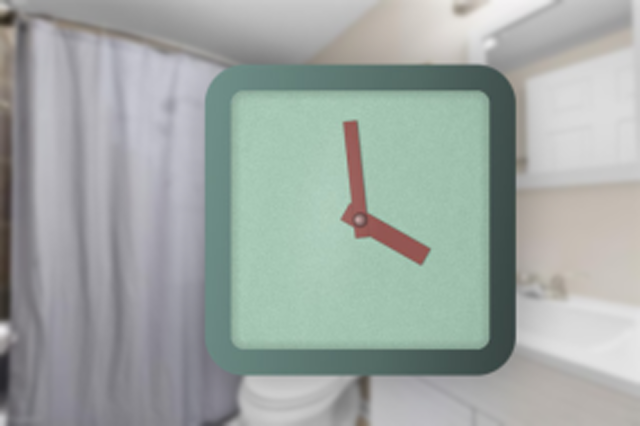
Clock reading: 3h59
